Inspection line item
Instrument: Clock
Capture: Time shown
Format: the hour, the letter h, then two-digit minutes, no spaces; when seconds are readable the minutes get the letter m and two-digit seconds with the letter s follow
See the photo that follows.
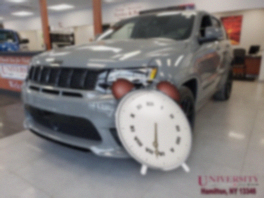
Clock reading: 6h32
